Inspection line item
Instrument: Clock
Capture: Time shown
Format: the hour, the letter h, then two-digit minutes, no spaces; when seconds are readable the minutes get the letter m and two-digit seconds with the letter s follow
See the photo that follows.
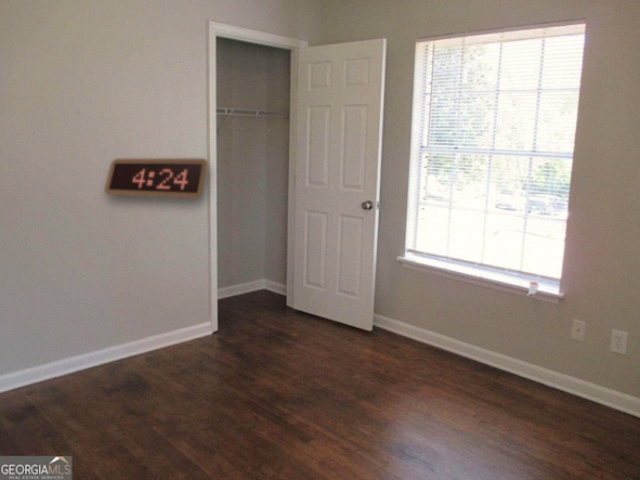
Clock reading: 4h24
